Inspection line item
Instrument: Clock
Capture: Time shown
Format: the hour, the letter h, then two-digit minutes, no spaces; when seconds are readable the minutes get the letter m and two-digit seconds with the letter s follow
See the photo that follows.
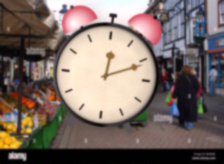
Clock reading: 12h11
